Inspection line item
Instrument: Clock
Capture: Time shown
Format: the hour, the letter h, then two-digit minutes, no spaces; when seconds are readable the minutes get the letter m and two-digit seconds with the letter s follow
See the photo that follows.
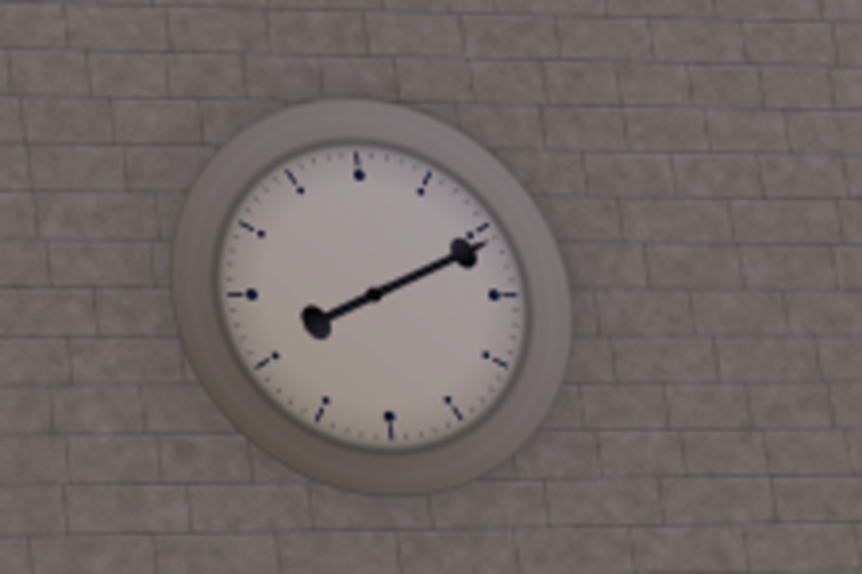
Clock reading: 8h11
